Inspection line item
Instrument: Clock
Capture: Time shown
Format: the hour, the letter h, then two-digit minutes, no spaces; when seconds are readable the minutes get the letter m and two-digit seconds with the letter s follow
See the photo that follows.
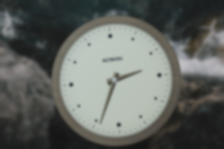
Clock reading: 2h34
